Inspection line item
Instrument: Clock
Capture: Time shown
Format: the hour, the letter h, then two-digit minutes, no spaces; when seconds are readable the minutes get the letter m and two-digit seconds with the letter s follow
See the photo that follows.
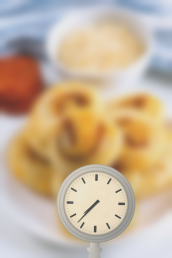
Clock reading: 7h37
